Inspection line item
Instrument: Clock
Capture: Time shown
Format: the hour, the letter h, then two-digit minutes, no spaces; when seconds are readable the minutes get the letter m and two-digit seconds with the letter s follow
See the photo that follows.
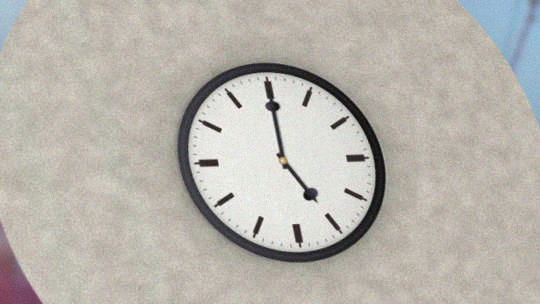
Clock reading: 5h00
